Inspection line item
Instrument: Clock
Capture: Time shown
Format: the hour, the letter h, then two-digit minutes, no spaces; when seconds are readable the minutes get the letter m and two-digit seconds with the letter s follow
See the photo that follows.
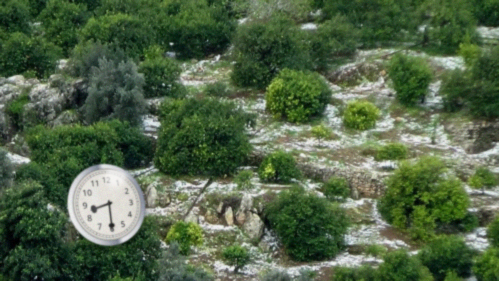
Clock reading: 8h30
